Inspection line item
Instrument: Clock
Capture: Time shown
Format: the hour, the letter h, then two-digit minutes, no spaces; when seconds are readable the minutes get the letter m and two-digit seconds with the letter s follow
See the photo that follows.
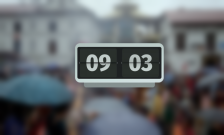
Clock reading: 9h03
